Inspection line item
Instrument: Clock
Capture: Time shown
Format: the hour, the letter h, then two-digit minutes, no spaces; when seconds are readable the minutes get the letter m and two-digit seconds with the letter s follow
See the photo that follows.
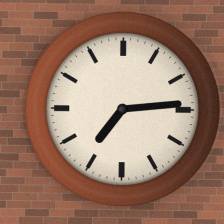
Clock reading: 7h14
